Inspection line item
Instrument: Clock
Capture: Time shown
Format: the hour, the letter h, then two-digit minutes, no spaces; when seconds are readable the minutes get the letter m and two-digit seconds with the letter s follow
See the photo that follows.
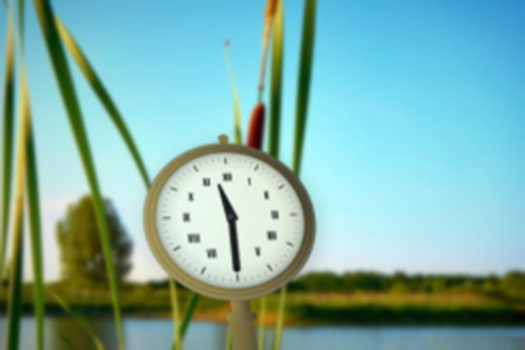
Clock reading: 11h30
